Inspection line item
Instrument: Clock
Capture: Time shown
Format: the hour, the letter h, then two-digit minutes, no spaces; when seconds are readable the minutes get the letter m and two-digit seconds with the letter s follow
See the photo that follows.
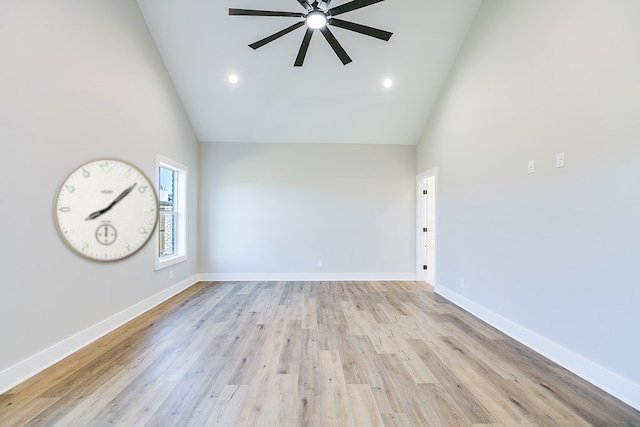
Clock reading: 8h08
